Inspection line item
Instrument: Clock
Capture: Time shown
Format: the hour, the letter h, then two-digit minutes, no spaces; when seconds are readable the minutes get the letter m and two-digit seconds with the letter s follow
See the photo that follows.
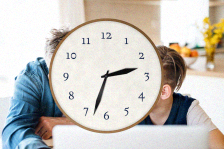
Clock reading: 2h33
